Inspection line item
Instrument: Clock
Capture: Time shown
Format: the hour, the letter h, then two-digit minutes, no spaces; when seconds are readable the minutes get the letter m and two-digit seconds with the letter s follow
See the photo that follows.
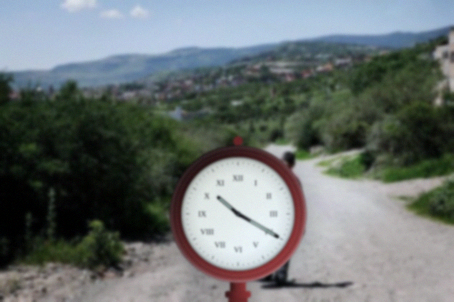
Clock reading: 10h20
